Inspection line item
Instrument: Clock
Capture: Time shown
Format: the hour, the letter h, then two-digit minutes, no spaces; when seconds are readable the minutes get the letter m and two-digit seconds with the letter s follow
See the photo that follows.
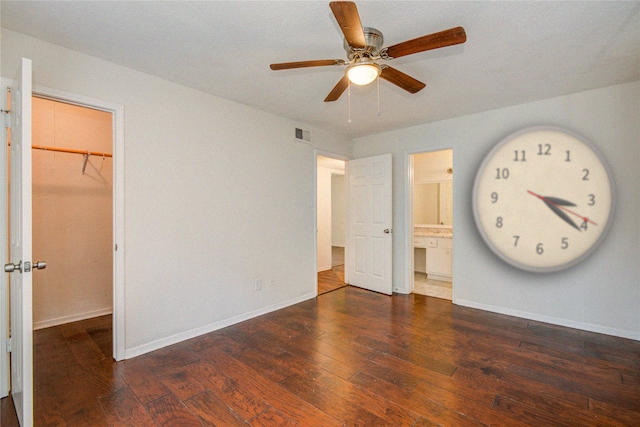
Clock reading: 3h21m19s
